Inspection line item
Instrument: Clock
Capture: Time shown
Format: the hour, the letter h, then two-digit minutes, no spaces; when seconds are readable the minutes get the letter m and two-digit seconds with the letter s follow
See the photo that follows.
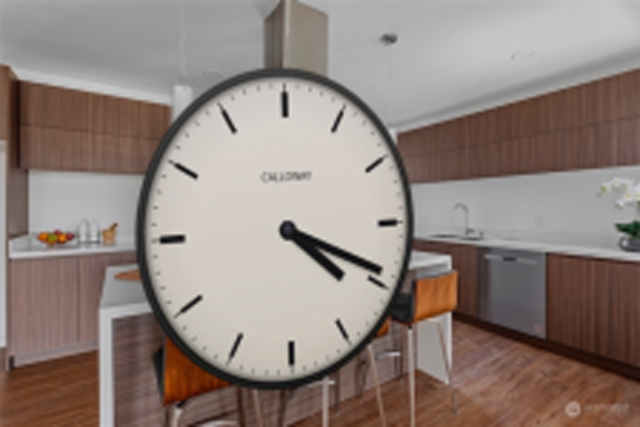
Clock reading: 4h19
